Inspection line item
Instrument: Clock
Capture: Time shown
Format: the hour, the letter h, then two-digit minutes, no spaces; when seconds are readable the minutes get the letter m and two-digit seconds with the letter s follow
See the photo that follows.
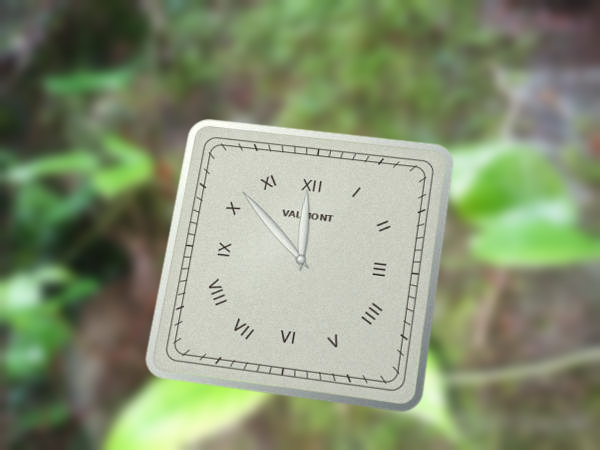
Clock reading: 11h52
